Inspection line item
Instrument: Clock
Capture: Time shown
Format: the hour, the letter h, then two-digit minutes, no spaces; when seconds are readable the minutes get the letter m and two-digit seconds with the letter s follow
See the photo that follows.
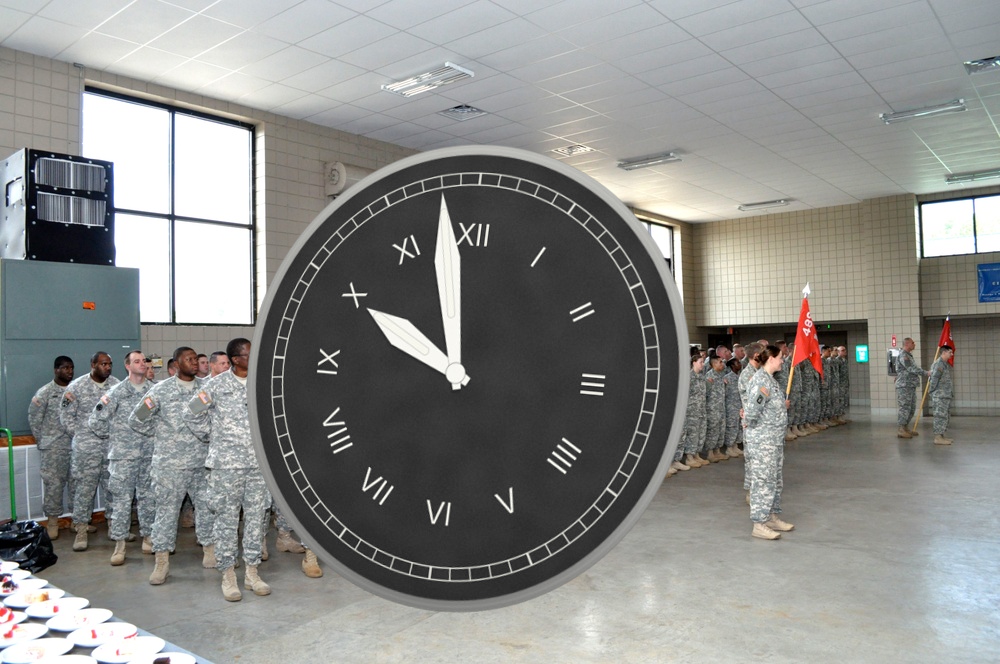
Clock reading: 9h58
